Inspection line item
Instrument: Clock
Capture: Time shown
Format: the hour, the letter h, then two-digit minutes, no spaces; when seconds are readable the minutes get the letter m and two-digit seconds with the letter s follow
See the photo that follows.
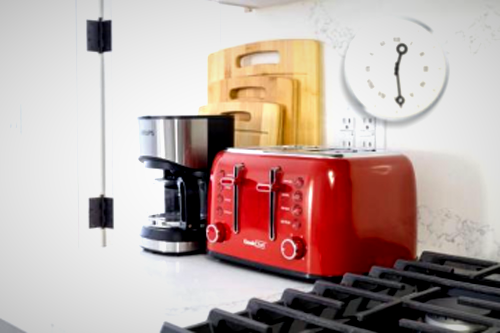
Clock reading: 12h29
